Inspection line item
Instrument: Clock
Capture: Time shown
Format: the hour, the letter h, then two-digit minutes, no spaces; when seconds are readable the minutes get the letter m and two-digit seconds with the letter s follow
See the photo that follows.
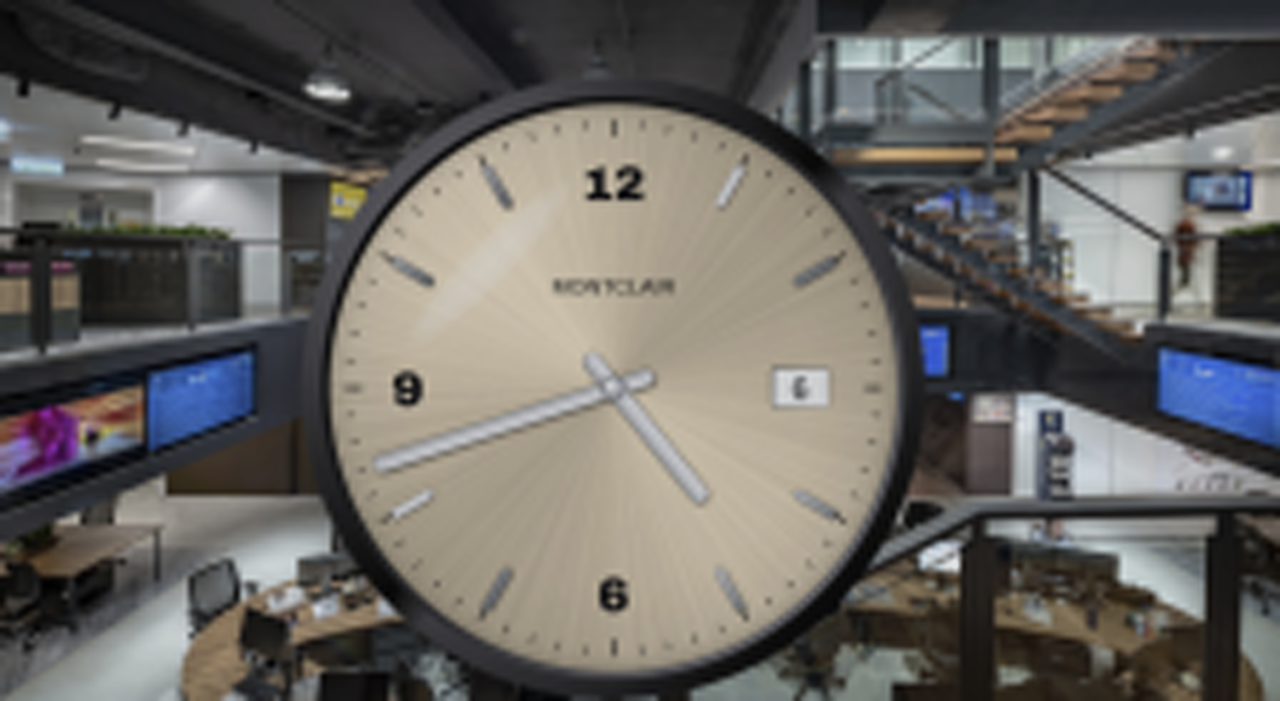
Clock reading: 4h42
